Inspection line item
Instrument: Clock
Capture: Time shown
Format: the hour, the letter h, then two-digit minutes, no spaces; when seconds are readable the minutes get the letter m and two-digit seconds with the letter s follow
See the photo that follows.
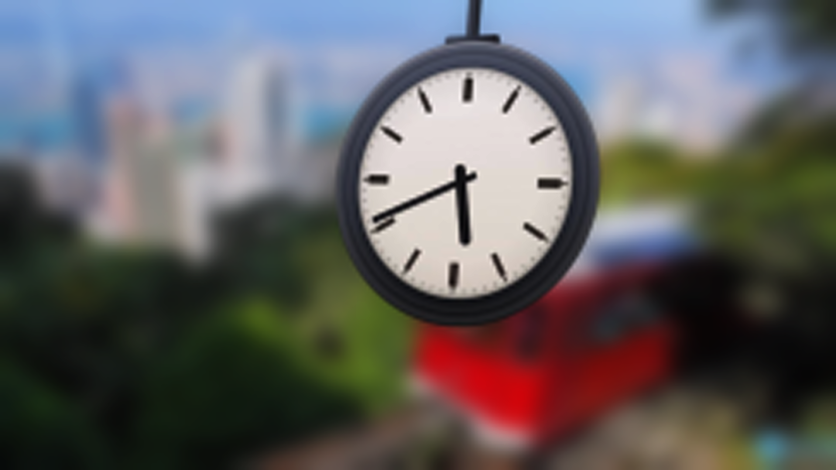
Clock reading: 5h41
